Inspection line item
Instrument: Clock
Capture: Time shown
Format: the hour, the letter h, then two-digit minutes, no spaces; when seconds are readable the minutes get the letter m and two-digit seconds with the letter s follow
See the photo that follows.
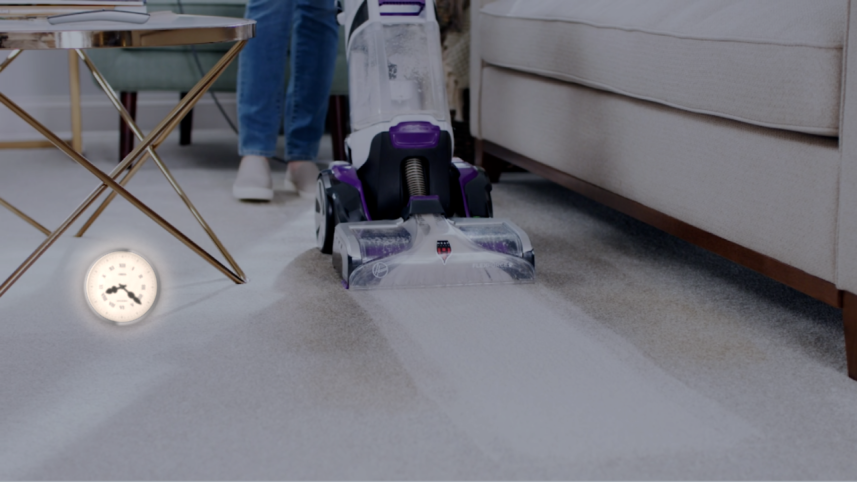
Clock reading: 8h22
